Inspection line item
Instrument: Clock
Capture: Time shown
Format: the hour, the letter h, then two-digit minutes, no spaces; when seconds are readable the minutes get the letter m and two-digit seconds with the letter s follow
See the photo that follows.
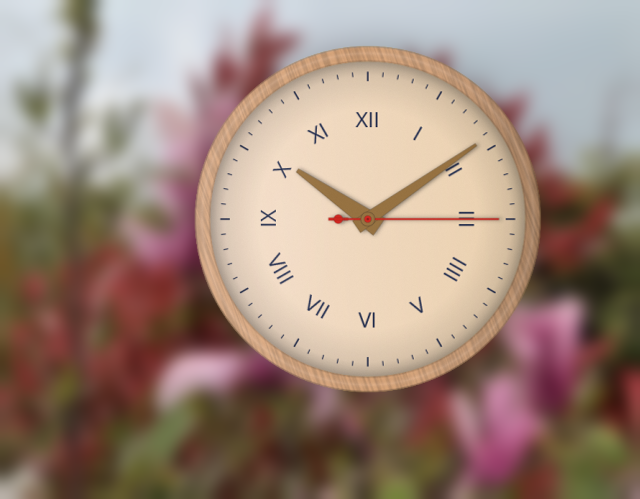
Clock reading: 10h09m15s
